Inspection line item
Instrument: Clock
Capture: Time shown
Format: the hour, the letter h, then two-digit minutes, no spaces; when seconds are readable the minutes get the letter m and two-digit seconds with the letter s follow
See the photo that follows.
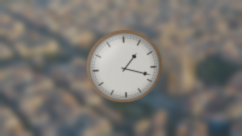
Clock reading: 1h18
